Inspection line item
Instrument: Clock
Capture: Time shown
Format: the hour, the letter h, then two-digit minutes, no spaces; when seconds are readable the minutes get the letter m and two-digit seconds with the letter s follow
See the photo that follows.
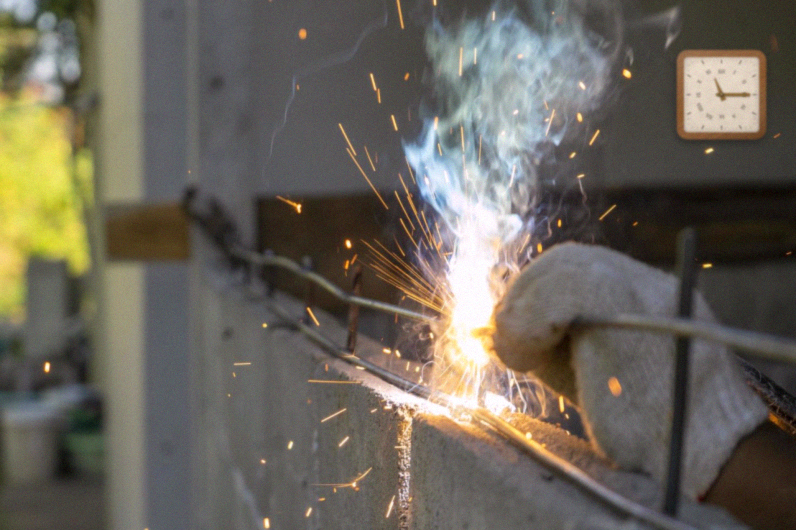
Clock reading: 11h15
